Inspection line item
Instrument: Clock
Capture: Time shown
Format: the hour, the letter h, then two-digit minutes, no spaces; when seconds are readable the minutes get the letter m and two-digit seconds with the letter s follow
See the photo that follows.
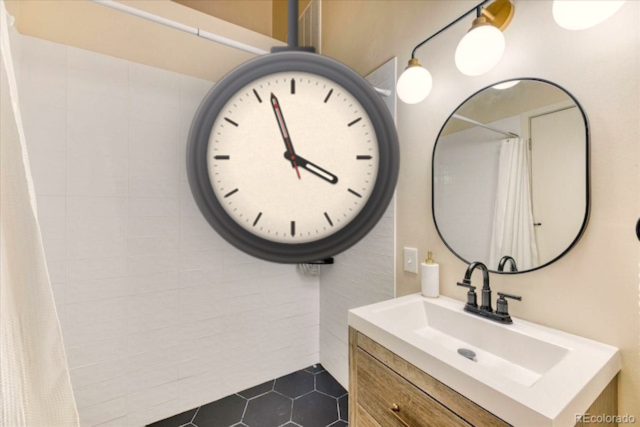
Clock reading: 3h56m57s
